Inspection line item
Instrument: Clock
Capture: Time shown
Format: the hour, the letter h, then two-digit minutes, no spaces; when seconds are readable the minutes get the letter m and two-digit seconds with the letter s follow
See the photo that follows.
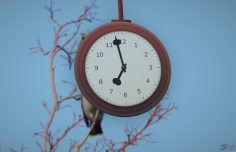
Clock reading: 6h58
